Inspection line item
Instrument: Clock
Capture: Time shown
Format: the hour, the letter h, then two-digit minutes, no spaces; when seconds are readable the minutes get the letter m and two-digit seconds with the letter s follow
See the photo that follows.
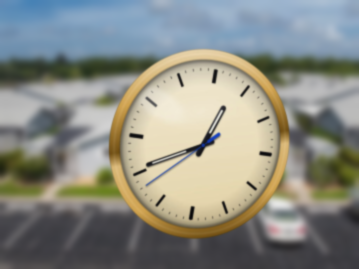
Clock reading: 12h40m38s
